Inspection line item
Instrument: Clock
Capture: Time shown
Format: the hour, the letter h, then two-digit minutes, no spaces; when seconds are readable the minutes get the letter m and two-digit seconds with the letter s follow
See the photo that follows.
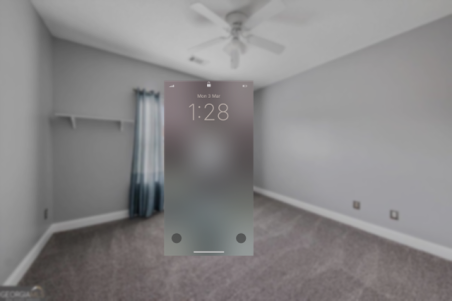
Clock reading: 1h28
